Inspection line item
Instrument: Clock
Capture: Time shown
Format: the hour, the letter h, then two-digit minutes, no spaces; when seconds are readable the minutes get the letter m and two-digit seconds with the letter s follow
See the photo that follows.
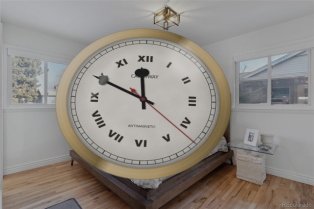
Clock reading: 11h49m22s
